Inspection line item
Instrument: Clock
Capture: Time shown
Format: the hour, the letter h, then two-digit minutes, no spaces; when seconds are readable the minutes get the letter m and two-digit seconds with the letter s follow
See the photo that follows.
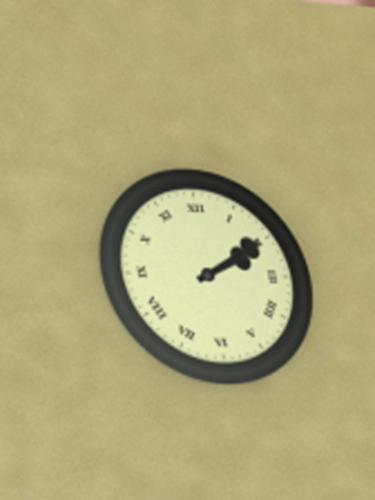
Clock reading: 2h10
